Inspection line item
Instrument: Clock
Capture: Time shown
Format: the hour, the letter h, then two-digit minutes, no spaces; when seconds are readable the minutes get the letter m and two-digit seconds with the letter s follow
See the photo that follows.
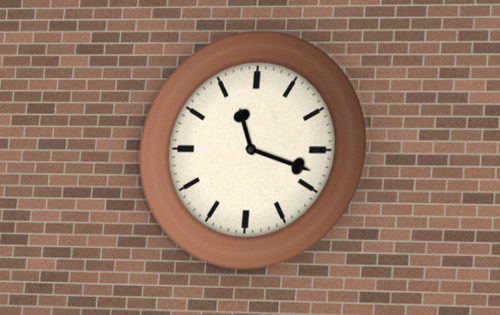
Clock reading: 11h18
